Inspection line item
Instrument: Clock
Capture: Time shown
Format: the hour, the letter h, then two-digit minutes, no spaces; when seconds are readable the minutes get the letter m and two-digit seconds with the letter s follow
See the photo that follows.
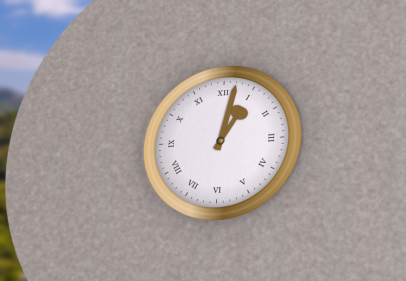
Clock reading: 1h02
